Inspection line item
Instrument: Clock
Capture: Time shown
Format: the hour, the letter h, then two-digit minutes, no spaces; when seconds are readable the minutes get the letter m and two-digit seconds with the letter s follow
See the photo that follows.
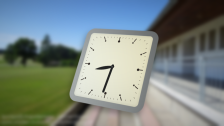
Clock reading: 8h31
